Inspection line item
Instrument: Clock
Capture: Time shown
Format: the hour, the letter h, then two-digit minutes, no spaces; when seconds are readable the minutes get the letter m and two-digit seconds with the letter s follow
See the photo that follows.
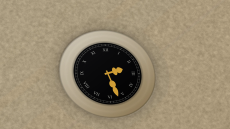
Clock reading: 2h27
